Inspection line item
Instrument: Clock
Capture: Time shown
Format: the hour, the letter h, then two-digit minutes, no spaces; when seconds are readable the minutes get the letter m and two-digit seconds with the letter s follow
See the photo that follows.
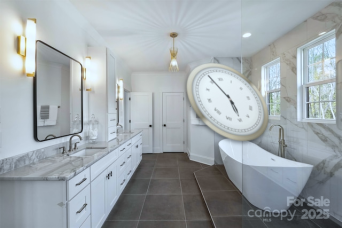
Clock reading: 5h56
